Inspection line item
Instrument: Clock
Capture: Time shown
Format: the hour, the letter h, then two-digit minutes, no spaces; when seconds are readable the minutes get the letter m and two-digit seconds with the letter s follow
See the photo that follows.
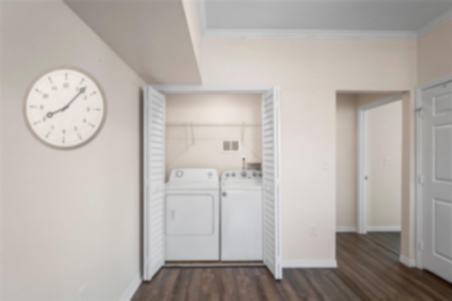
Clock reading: 8h07
